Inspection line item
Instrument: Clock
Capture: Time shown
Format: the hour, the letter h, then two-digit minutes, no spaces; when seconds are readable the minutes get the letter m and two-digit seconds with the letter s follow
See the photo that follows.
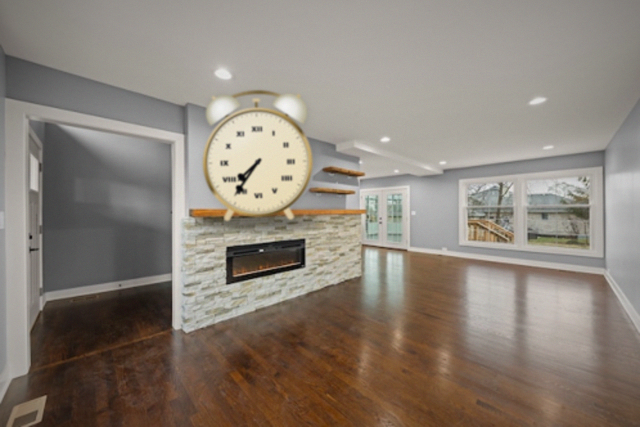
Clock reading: 7h36
